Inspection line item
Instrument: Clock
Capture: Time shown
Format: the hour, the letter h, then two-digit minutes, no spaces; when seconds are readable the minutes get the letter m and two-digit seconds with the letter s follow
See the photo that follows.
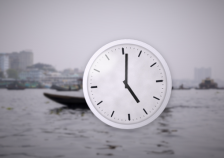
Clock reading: 5h01
